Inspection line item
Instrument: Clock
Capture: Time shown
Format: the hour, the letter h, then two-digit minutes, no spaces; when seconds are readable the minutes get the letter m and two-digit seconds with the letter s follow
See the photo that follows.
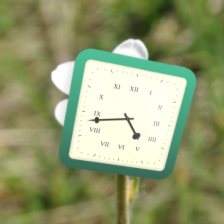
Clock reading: 4h43
